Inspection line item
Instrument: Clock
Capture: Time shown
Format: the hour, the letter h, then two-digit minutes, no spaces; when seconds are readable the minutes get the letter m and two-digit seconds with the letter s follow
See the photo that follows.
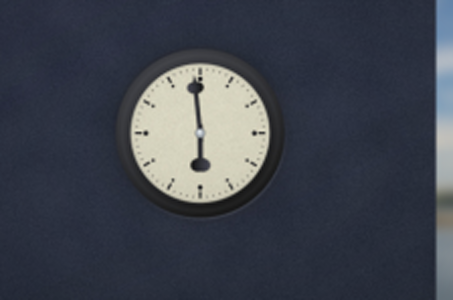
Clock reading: 5h59
